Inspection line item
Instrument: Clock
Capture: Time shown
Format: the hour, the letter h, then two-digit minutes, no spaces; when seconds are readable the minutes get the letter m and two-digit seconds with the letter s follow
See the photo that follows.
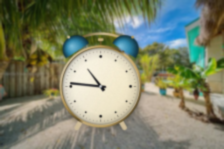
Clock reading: 10h46
